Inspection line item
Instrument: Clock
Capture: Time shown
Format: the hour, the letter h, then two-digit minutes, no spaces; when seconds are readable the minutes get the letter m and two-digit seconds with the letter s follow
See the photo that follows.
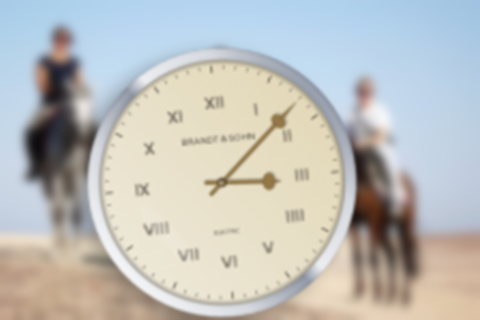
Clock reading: 3h08
